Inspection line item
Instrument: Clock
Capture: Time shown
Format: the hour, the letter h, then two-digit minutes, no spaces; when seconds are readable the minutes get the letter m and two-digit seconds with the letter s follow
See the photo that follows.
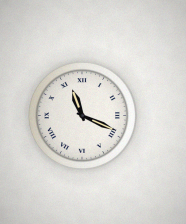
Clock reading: 11h19
